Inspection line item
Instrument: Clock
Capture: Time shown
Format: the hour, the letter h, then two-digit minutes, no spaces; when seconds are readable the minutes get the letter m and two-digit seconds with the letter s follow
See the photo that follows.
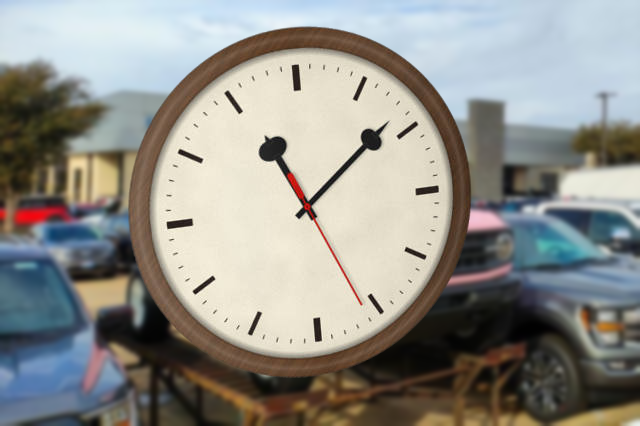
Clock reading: 11h08m26s
